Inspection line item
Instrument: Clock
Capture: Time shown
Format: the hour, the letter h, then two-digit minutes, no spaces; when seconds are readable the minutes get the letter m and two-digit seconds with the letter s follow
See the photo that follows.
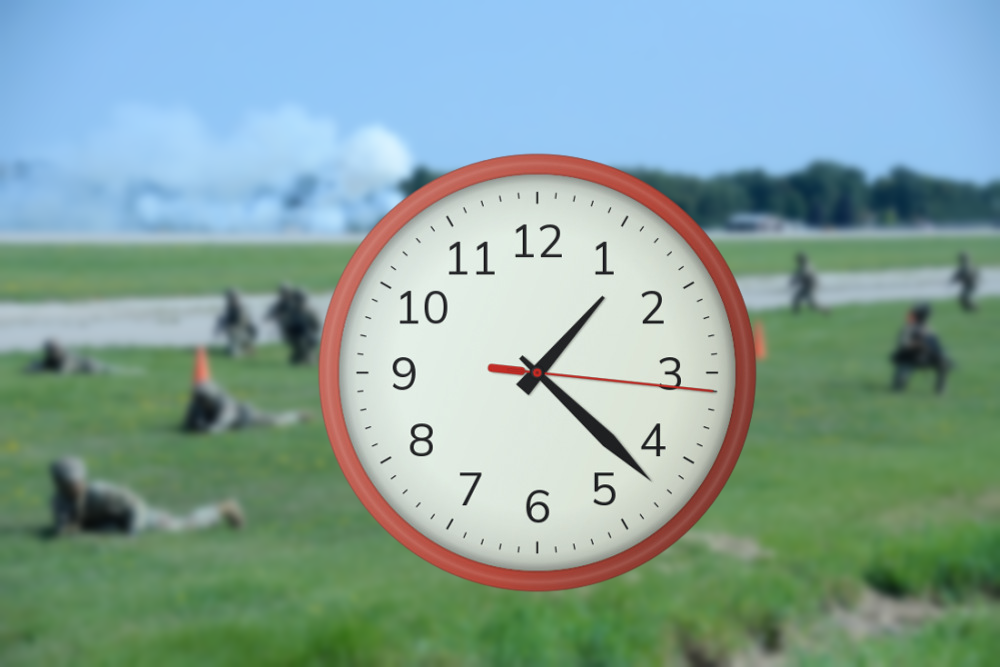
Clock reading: 1h22m16s
